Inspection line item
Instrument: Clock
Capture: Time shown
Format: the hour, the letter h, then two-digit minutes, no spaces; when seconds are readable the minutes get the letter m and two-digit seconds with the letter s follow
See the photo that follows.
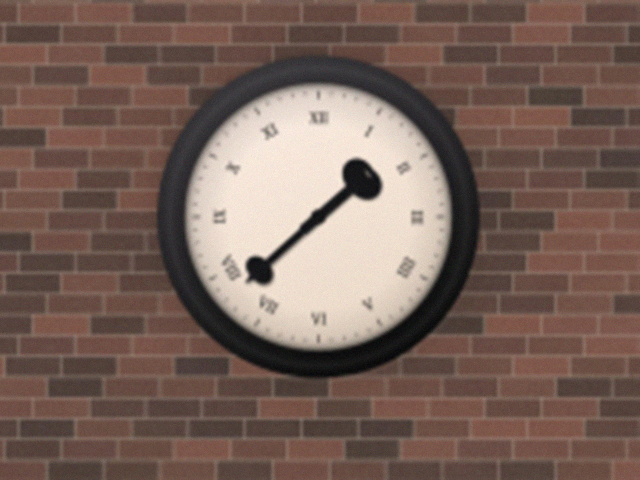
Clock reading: 1h38
